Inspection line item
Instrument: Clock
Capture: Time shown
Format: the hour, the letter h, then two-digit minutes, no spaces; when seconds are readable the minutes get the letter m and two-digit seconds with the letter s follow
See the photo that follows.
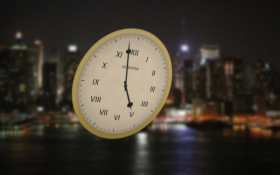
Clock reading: 4h58
